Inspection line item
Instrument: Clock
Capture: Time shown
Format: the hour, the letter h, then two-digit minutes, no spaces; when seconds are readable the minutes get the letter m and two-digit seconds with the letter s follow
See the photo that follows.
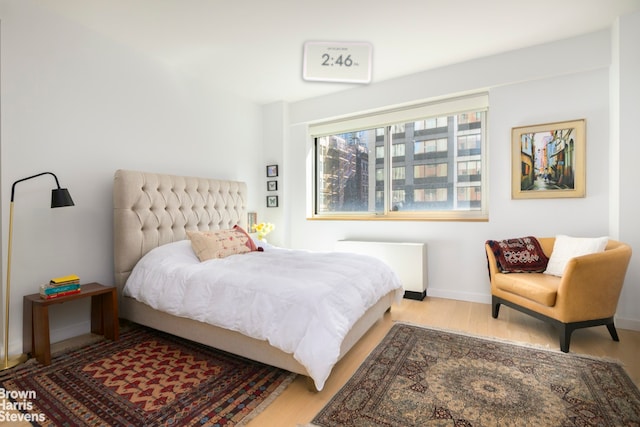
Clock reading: 2h46
